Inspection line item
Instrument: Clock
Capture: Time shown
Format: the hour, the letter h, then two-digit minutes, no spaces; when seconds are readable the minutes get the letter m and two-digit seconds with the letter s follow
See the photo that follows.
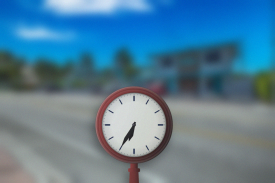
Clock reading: 6h35
